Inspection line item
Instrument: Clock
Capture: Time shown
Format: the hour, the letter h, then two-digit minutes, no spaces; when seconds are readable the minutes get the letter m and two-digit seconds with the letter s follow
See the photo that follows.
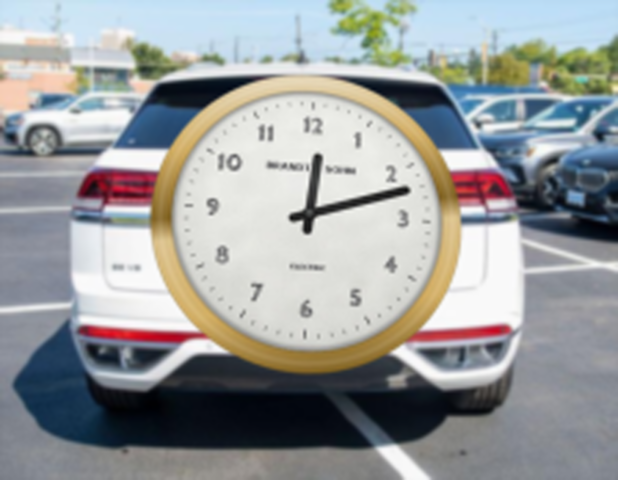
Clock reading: 12h12
